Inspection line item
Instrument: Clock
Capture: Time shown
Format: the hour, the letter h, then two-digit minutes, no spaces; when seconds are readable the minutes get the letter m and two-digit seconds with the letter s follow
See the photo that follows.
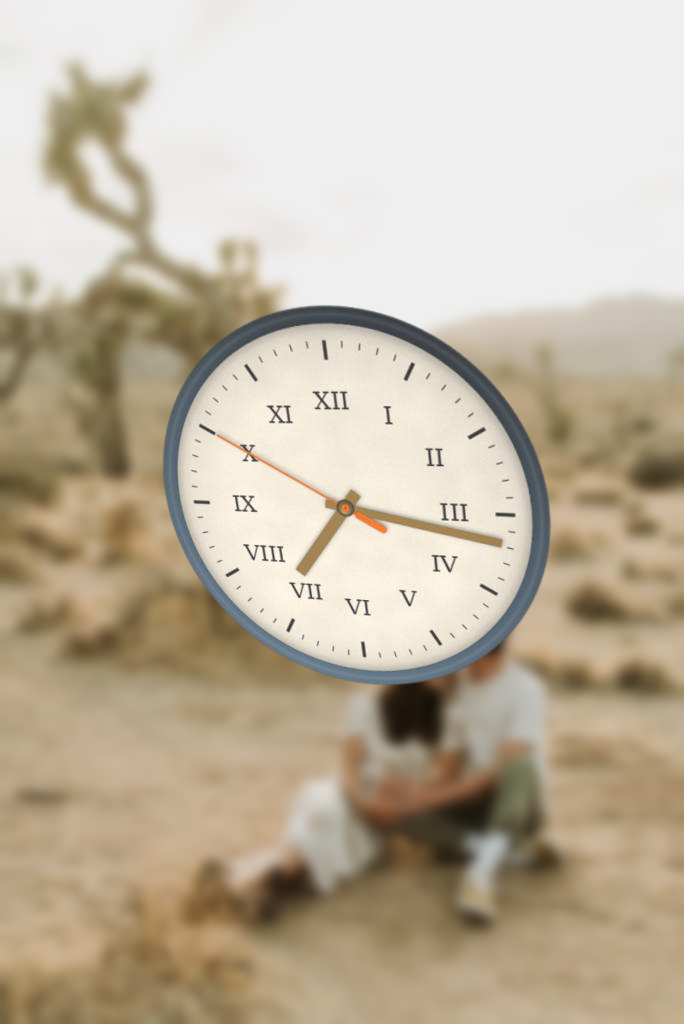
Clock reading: 7h16m50s
